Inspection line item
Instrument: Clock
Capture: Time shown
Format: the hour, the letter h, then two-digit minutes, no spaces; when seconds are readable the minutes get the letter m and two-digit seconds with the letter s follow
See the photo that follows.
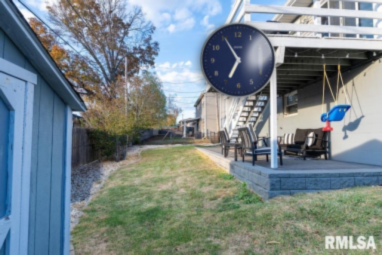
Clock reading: 6h55
